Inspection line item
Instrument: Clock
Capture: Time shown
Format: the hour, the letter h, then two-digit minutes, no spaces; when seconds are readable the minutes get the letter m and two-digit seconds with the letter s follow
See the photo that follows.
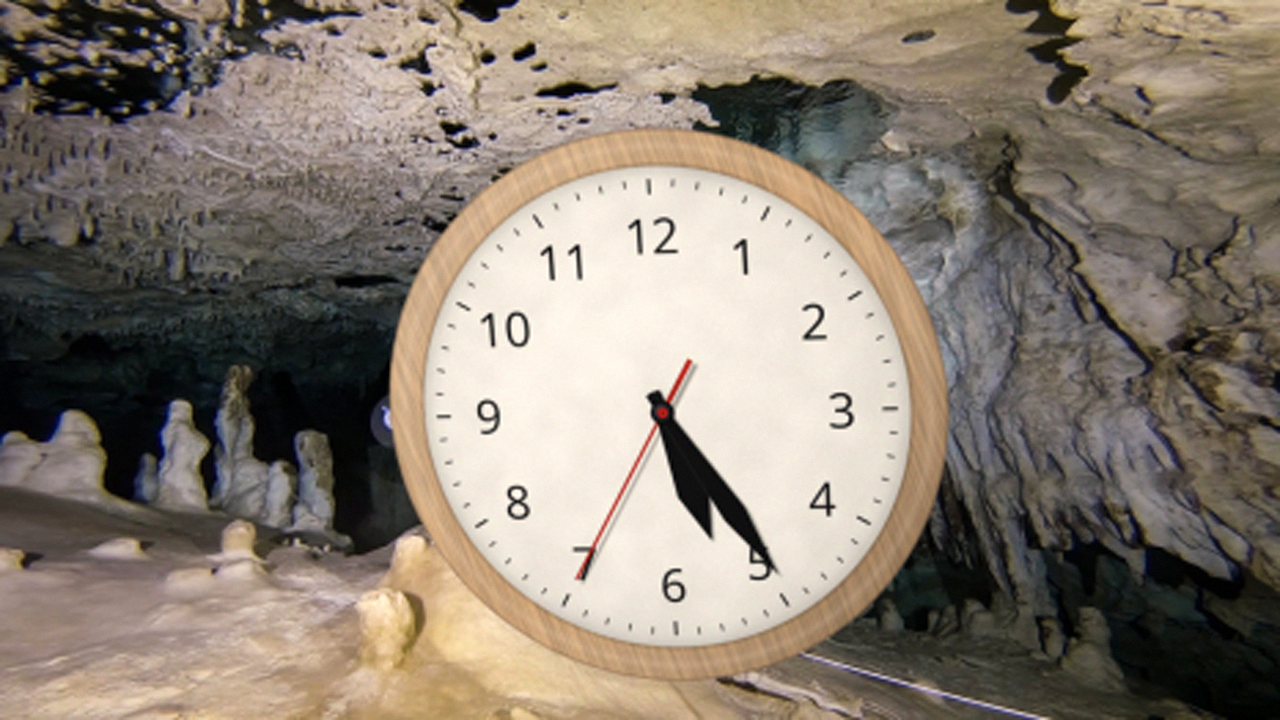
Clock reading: 5h24m35s
